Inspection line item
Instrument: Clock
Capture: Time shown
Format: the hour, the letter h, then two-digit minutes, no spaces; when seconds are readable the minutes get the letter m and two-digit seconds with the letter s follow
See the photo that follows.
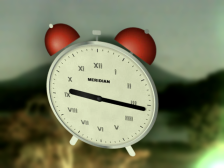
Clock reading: 9h16
